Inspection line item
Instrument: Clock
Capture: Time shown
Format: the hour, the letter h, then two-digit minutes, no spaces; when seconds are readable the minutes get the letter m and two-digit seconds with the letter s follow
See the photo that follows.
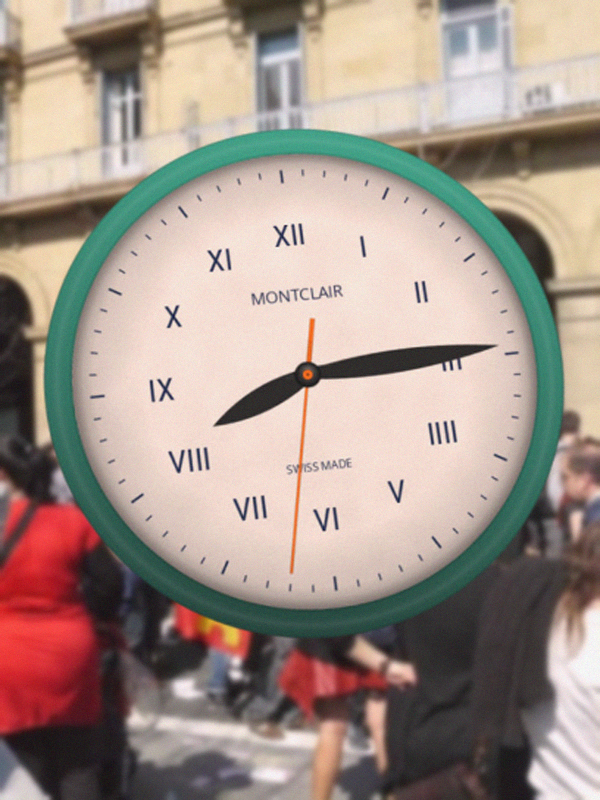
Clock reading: 8h14m32s
